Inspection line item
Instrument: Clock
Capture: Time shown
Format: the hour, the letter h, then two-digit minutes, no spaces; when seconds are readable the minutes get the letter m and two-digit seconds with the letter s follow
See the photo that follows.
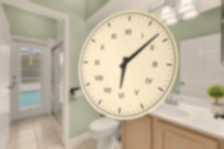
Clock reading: 6h08
